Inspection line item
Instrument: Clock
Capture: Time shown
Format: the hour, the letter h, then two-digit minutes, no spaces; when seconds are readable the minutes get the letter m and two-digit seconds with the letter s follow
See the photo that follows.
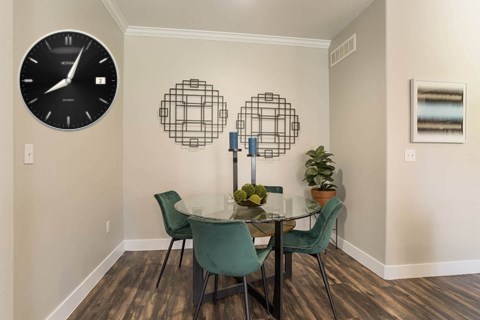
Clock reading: 8h04
